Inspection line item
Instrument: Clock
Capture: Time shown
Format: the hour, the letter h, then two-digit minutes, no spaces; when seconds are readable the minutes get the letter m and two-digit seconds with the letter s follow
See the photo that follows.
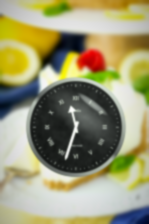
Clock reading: 11h33
